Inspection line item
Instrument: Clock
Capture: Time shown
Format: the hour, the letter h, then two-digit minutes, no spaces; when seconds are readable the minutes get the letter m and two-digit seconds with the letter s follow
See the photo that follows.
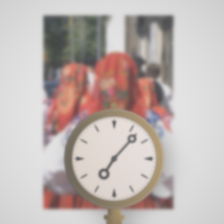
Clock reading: 7h07
